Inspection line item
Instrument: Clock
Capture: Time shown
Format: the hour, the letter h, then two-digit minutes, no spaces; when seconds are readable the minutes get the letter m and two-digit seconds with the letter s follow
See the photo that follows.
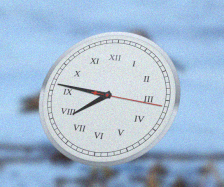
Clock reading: 7h46m16s
